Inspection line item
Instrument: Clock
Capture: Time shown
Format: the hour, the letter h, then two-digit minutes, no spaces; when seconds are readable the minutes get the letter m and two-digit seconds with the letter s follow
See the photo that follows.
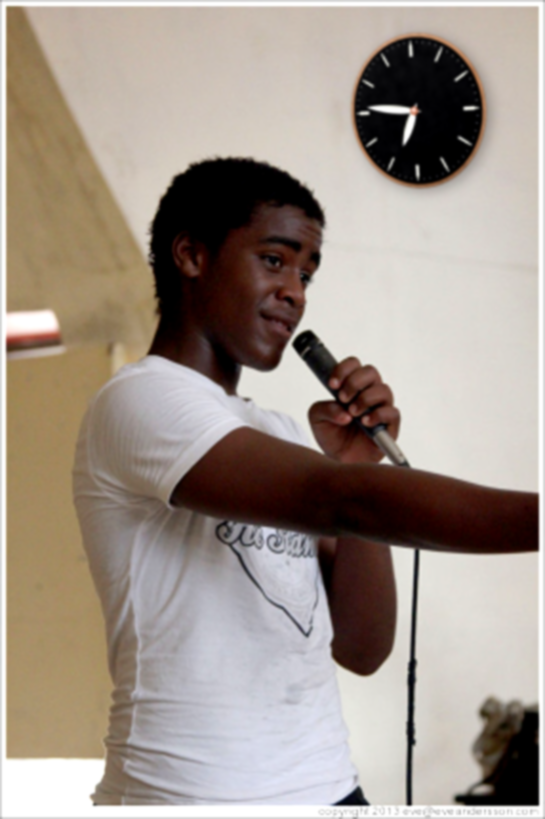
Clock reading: 6h46
